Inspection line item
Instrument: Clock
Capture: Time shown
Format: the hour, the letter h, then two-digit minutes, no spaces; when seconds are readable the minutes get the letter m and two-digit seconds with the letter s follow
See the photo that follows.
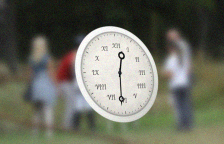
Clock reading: 12h31
